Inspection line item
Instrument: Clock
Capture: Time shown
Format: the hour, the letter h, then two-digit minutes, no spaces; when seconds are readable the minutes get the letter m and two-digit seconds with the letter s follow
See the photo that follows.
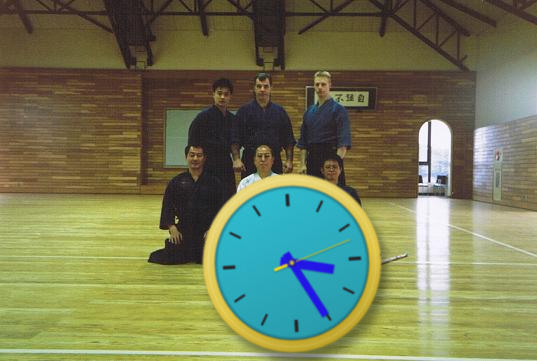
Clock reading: 3h25m12s
